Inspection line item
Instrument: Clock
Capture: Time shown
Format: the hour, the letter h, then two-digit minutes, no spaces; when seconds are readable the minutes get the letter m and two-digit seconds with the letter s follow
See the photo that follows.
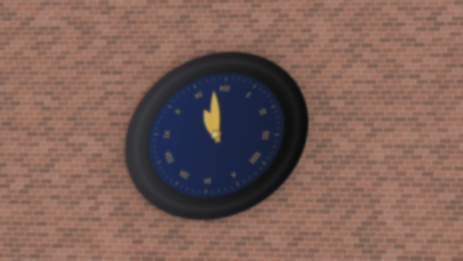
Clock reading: 10h58
